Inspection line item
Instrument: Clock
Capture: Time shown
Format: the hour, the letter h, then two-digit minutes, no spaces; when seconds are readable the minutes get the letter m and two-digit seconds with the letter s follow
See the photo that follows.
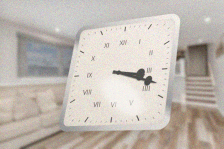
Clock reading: 3h18
